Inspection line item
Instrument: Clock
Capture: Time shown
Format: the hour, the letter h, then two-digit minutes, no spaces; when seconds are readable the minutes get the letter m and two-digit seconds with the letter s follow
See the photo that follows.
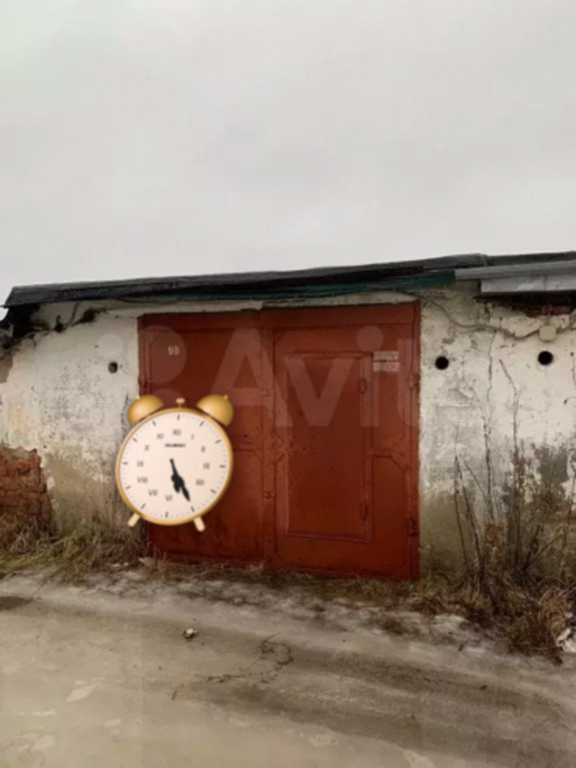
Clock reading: 5h25
